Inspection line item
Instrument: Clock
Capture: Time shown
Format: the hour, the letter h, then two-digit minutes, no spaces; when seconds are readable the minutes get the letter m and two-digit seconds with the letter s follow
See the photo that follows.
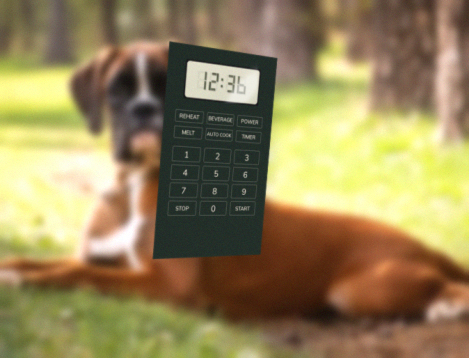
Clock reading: 12h36
